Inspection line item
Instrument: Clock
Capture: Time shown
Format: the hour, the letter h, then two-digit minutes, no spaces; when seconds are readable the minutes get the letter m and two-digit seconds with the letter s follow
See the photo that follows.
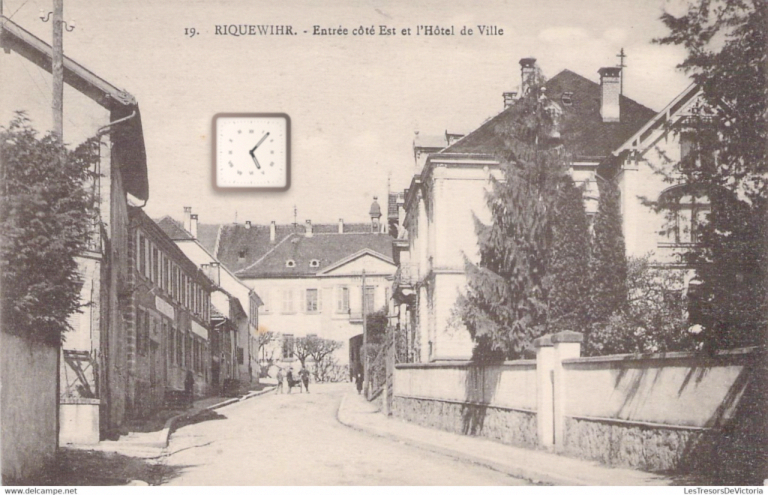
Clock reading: 5h07
